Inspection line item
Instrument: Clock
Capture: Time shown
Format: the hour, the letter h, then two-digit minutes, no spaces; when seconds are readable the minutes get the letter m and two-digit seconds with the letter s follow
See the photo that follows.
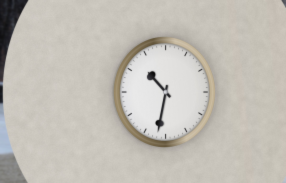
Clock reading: 10h32
